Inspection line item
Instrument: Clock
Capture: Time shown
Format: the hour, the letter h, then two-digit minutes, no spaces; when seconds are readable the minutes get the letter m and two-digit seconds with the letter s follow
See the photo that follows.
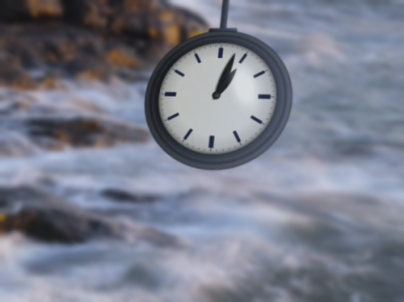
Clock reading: 1h03
